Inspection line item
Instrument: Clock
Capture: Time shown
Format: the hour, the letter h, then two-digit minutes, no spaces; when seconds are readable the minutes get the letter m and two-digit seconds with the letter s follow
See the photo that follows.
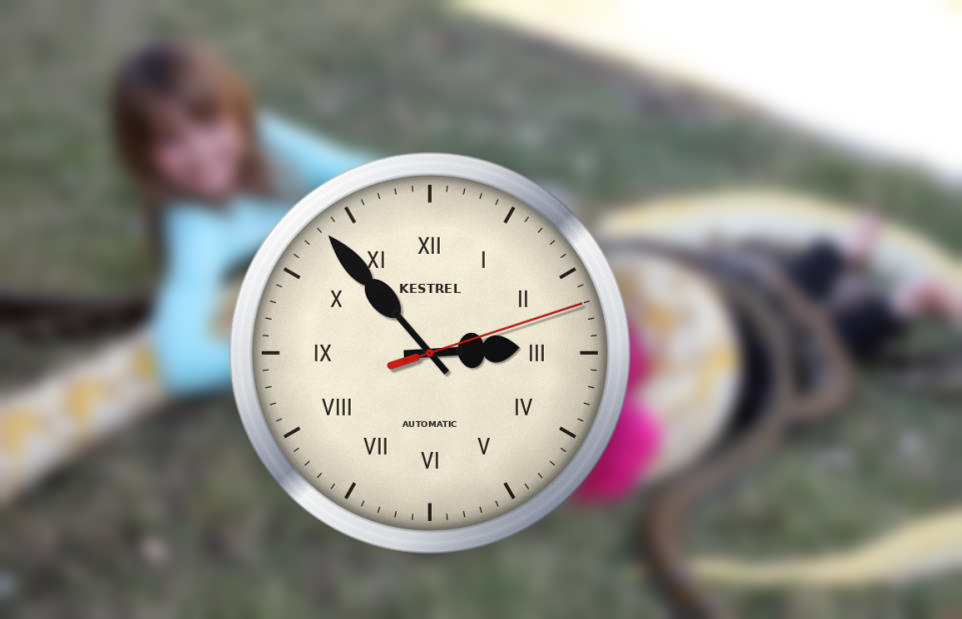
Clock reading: 2h53m12s
